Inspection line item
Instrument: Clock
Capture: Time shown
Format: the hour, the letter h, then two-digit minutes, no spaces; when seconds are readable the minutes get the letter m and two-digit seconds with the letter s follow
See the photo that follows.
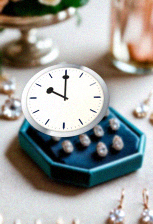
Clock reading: 10h00
